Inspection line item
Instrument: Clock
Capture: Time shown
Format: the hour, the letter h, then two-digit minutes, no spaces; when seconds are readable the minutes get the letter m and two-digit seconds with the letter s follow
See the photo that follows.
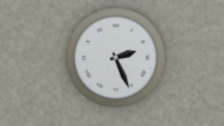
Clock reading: 2h26
